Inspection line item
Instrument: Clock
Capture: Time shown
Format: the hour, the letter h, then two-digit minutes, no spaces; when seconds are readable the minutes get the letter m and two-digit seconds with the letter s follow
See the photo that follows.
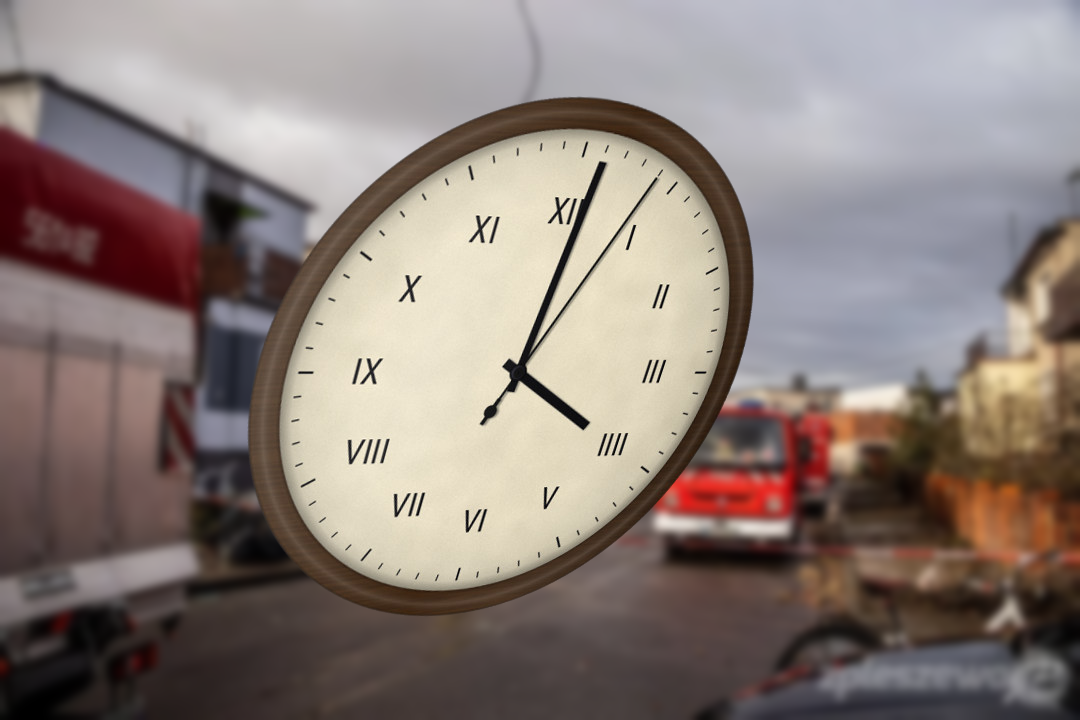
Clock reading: 4h01m04s
